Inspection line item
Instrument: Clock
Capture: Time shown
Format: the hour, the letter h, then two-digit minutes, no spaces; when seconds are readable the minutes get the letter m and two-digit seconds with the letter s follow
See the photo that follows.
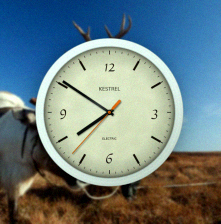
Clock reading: 7h50m37s
